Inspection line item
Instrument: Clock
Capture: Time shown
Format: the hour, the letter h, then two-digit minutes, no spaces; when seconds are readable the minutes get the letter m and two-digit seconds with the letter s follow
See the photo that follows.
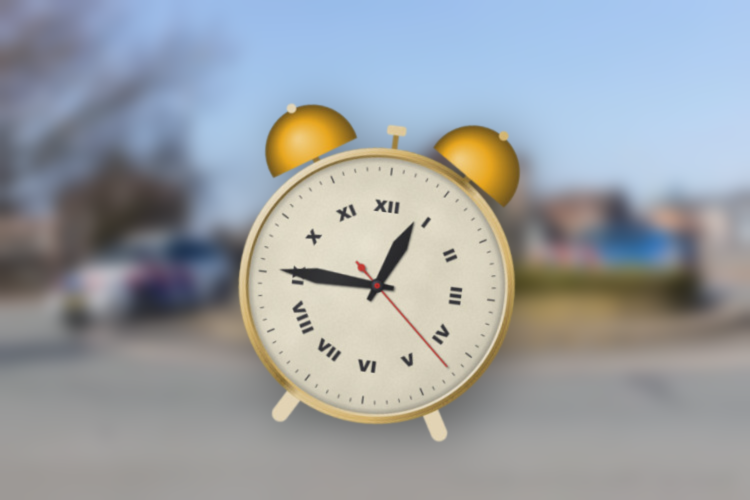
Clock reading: 12h45m22s
